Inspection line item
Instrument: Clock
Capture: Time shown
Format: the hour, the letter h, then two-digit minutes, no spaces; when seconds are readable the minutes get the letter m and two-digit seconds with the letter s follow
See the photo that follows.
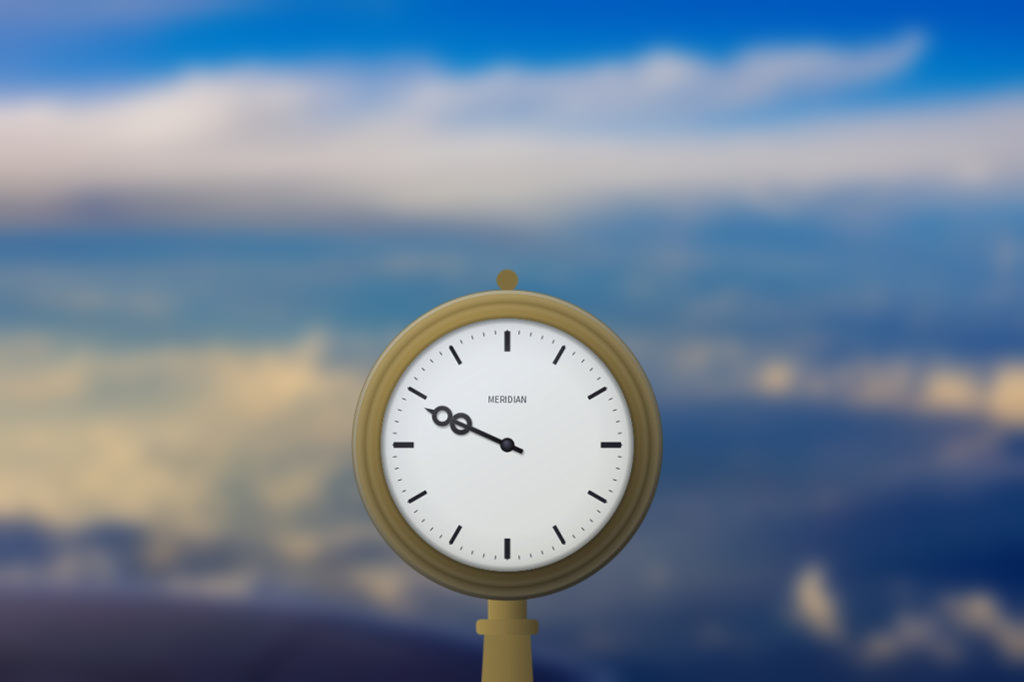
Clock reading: 9h49
